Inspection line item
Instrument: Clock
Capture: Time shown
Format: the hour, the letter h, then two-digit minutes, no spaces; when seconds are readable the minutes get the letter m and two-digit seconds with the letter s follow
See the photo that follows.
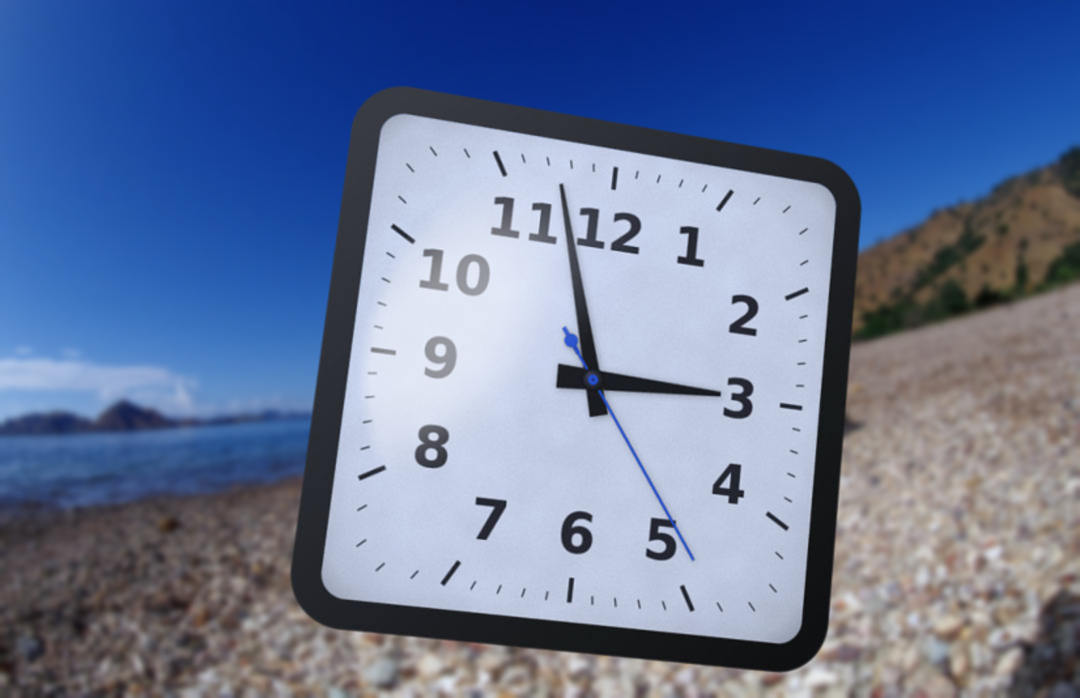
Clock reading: 2h57m24s
